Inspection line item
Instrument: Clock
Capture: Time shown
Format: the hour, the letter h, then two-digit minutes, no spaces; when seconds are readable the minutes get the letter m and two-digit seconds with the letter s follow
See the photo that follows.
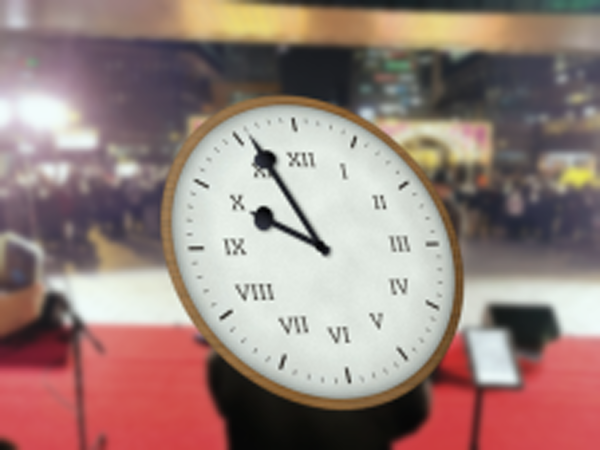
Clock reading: 9h56
